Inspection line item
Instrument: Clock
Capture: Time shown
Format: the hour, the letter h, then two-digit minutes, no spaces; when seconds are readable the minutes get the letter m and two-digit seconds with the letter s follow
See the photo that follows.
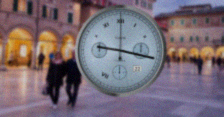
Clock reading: 9h17
